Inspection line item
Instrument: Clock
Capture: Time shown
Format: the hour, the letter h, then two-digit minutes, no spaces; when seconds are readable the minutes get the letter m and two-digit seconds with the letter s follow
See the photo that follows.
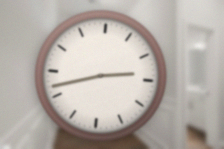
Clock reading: 2h42
